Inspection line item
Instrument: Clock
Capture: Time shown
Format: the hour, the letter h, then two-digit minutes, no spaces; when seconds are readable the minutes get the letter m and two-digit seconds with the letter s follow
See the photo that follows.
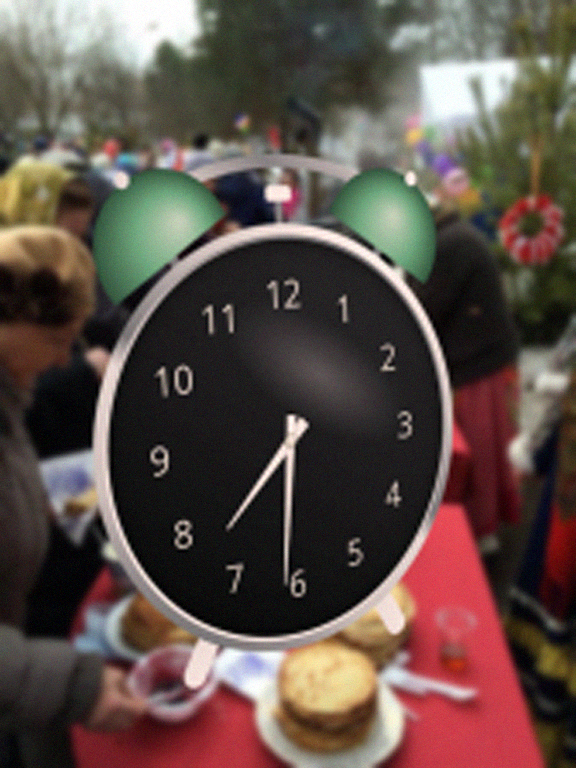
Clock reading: 7h31
